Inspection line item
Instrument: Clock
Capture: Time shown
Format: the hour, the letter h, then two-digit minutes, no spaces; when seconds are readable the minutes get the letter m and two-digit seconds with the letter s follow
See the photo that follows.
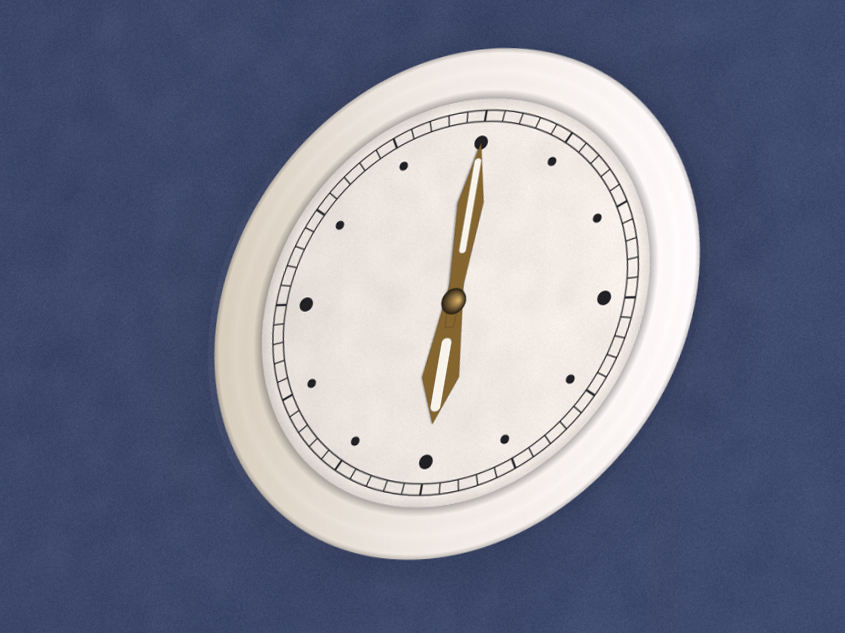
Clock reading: 6h00
